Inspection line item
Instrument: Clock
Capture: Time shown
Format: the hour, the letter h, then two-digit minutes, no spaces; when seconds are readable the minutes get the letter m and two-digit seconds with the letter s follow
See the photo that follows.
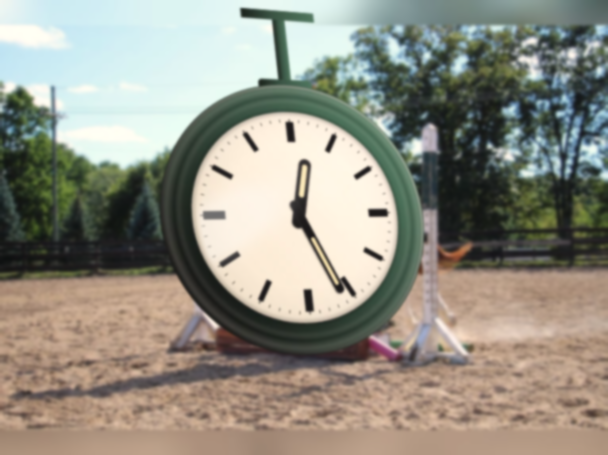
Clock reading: 12h26
